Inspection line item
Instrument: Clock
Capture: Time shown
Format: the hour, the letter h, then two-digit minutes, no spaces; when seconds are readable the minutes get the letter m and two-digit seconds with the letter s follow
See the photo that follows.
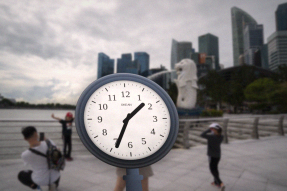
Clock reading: 1h34
